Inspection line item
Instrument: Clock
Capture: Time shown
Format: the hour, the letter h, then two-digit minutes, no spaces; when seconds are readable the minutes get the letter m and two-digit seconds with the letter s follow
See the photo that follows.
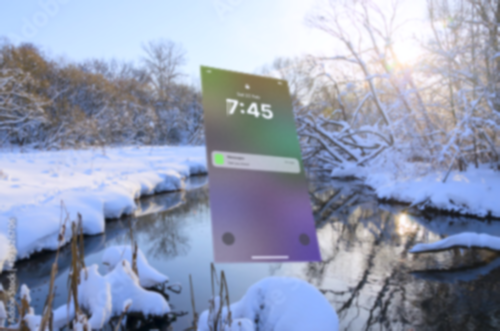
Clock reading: 7h45
